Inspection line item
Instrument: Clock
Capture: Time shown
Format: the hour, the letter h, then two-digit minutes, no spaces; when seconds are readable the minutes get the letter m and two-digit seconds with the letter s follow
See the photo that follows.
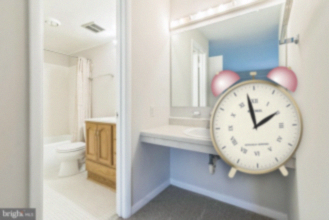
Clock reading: 1h58
